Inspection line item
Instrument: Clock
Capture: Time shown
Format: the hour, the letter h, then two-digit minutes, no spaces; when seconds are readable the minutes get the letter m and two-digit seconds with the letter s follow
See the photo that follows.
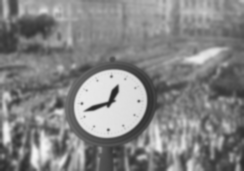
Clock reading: 12h42
